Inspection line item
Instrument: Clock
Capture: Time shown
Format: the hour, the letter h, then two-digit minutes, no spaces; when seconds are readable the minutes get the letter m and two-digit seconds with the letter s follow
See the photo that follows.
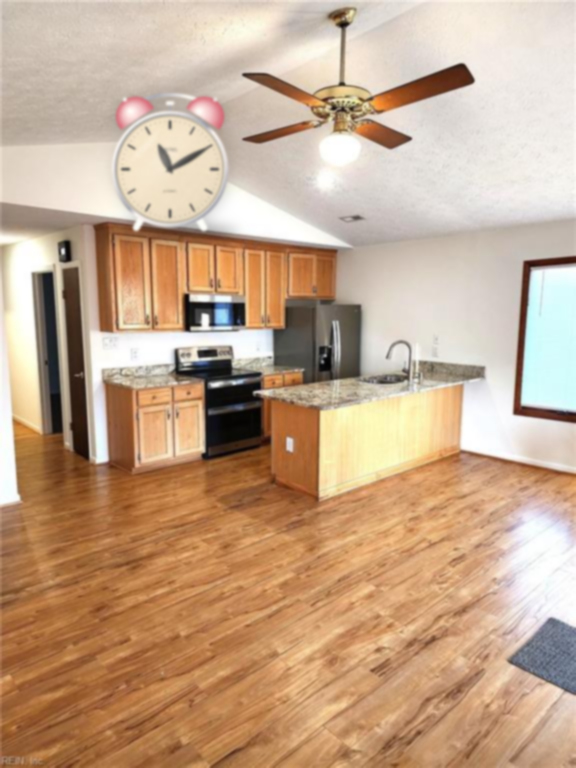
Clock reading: 11h10
